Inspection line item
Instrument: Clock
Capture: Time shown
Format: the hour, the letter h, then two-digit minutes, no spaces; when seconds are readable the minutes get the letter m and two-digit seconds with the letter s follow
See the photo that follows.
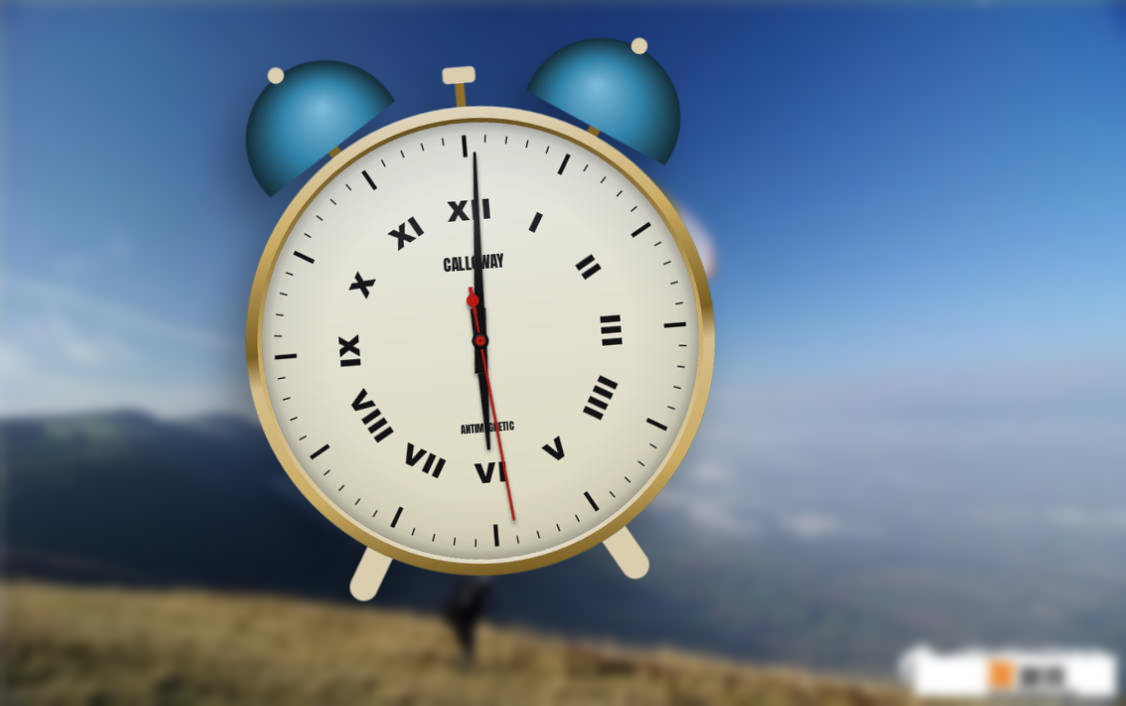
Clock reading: 6h00m29s
